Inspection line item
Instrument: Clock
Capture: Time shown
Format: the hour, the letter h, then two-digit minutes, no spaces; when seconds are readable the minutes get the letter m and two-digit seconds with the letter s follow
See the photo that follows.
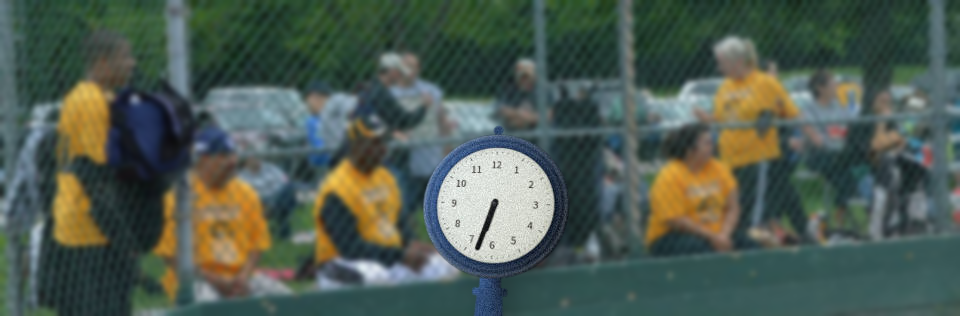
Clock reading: 6h33
